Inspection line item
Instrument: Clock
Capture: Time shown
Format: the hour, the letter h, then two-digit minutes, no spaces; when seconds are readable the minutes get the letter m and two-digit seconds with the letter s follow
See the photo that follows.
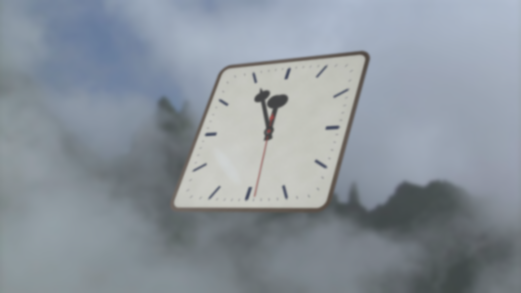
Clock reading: 11h55m29s
